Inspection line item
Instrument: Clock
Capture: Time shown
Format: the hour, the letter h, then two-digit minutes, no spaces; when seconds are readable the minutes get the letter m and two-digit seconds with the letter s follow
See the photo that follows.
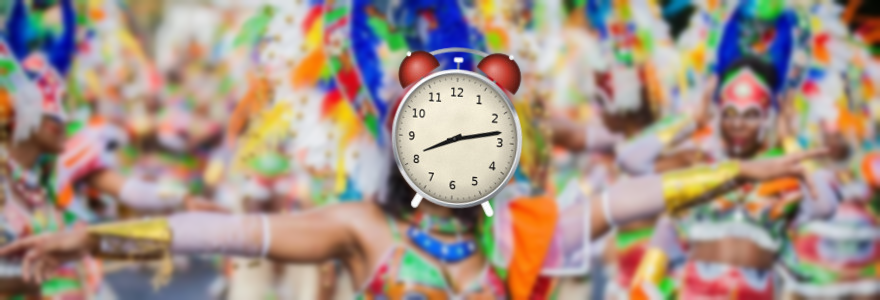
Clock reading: 8h13
